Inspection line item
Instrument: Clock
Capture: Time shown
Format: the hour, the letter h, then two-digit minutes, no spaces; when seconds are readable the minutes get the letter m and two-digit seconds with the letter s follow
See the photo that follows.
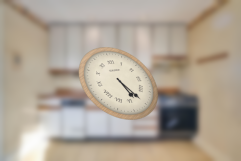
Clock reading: 5h25
